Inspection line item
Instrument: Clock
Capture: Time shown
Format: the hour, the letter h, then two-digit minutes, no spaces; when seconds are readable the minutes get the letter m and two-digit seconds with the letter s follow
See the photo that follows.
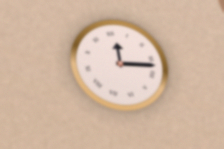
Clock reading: 12h17
